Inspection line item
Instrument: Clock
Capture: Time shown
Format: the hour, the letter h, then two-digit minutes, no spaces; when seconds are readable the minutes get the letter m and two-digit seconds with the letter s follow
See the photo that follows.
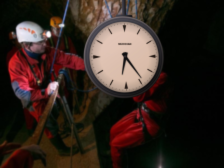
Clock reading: 6h24
